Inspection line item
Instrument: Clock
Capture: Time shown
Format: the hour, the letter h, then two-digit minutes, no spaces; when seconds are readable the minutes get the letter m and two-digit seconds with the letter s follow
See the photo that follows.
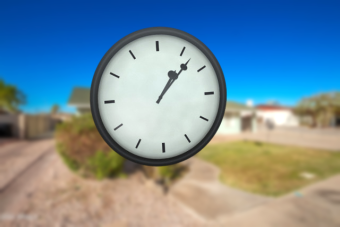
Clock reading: 1h07
